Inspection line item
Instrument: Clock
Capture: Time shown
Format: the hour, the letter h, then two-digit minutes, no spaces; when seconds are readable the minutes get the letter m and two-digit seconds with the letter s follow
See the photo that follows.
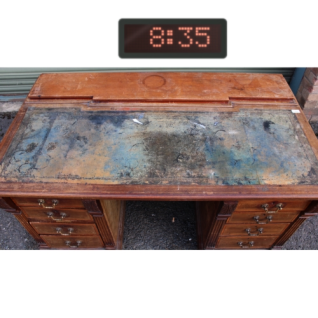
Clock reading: 8h35
